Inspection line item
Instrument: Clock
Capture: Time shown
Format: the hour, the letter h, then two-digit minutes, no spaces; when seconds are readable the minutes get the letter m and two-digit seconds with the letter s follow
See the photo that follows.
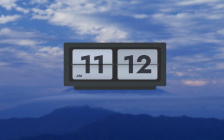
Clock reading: 11h12
